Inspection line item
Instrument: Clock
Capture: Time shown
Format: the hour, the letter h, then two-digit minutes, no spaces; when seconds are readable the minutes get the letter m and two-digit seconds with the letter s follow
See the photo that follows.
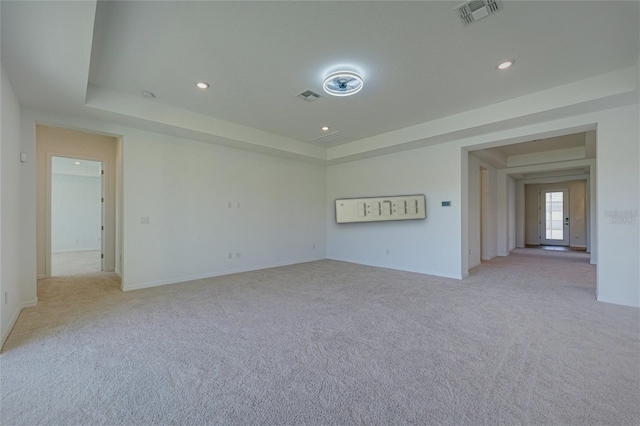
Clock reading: 1h17m11s
